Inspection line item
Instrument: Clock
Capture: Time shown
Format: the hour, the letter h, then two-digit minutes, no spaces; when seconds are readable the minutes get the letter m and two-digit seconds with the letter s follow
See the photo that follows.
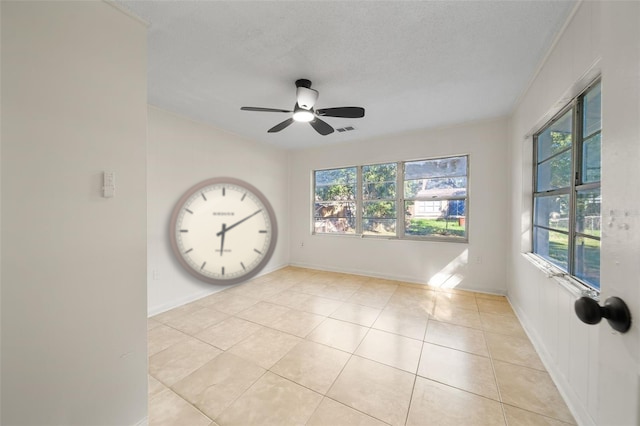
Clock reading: 6h10
